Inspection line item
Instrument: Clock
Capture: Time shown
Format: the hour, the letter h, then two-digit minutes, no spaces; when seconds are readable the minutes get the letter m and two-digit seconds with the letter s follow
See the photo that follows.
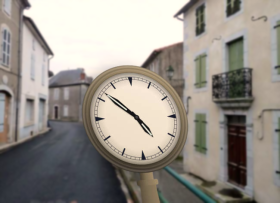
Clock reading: 4h52
